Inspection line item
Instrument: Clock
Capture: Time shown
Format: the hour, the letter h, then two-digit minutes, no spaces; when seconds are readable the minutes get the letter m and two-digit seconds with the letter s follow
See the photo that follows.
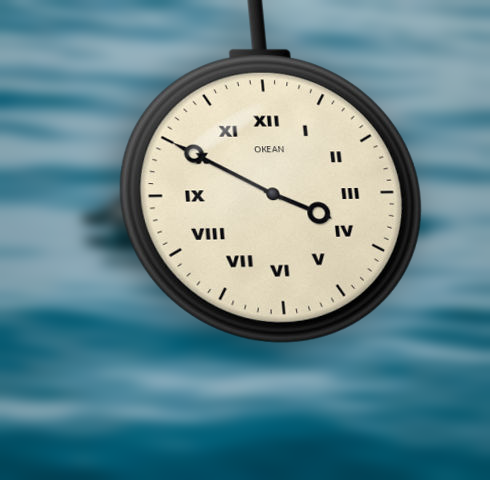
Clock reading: 3h50
